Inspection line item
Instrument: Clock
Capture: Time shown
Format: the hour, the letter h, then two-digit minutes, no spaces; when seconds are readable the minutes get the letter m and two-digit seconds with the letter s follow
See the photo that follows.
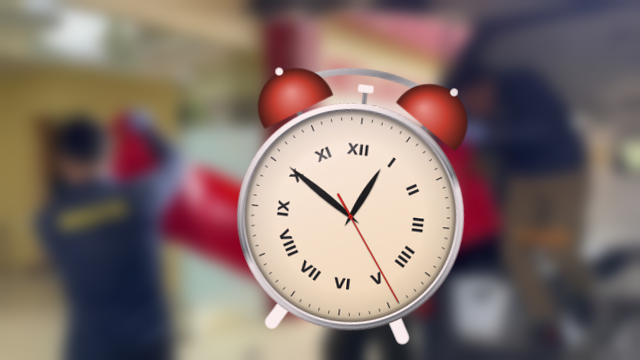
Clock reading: 12h50m24s
